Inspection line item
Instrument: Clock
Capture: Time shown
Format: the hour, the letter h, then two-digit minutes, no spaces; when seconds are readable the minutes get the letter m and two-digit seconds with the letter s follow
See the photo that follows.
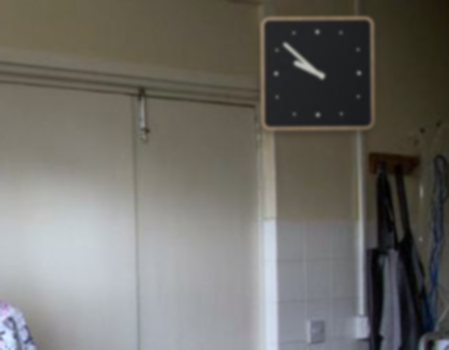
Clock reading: 9h52
